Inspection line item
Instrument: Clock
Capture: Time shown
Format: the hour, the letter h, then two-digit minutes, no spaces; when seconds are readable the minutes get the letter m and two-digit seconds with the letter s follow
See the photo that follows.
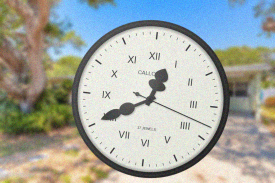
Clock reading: 12h40m18s
